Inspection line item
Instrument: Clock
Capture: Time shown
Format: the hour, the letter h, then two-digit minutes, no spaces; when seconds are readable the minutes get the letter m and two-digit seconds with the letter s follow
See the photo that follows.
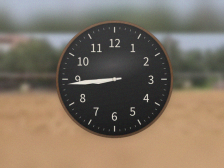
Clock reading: 8h44
